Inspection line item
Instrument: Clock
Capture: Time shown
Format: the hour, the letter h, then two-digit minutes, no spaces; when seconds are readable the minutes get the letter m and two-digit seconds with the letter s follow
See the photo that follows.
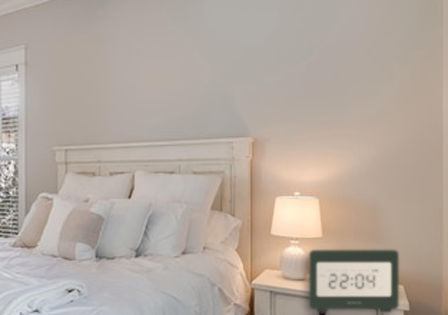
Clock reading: 22h04
